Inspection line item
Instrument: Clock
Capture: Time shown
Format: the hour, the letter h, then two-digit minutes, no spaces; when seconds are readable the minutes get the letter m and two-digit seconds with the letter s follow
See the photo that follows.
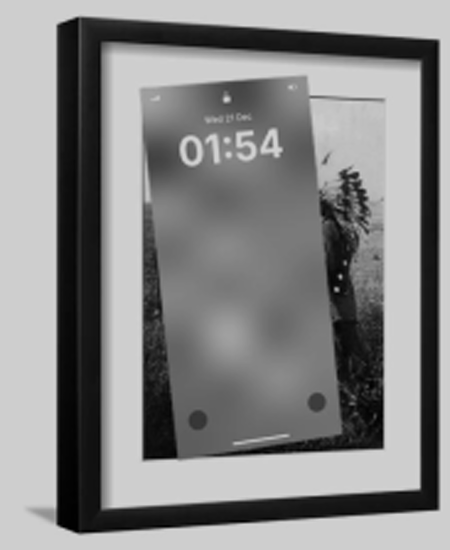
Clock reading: 1h54
